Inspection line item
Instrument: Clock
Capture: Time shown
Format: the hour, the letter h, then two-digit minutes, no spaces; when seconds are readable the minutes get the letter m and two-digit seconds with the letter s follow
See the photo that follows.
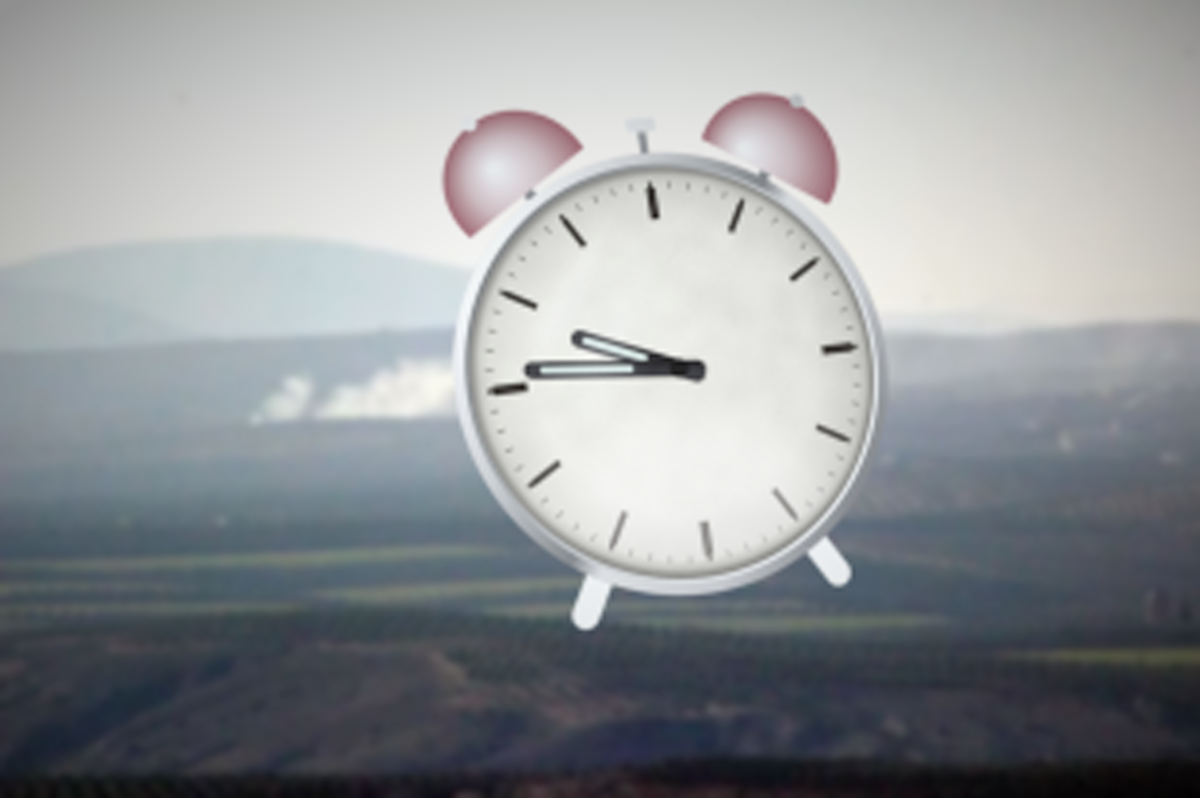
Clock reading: 9h46
